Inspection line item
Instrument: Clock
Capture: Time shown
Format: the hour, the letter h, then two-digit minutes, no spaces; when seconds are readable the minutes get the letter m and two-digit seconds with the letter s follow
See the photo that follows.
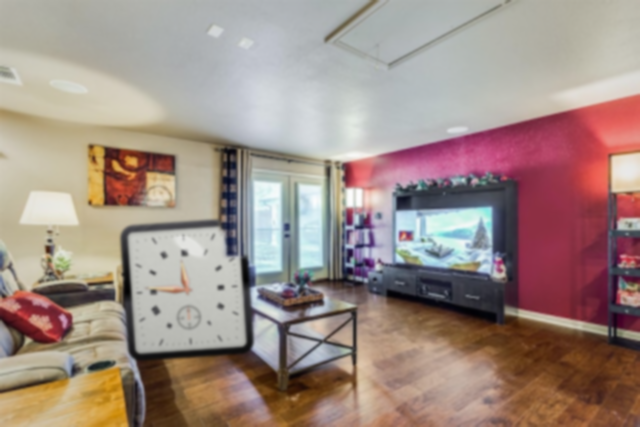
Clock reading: 11h46
